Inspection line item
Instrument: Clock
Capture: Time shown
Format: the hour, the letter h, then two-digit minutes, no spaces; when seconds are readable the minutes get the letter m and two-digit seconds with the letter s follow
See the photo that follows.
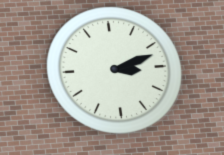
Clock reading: 3h12
